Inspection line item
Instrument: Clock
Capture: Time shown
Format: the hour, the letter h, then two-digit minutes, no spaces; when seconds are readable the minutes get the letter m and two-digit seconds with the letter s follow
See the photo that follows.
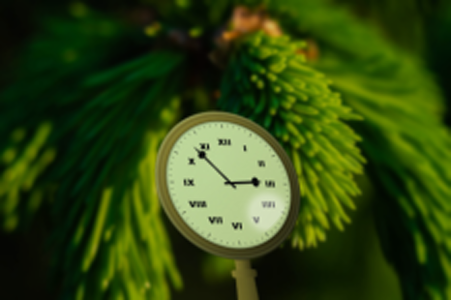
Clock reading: 2h53
